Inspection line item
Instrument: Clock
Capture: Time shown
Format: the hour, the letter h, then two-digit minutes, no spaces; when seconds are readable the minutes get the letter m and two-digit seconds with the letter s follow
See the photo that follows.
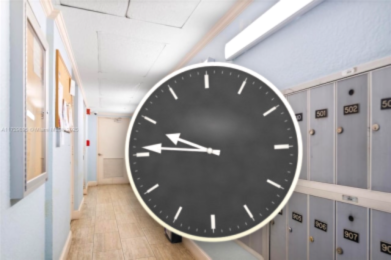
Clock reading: 9h46
